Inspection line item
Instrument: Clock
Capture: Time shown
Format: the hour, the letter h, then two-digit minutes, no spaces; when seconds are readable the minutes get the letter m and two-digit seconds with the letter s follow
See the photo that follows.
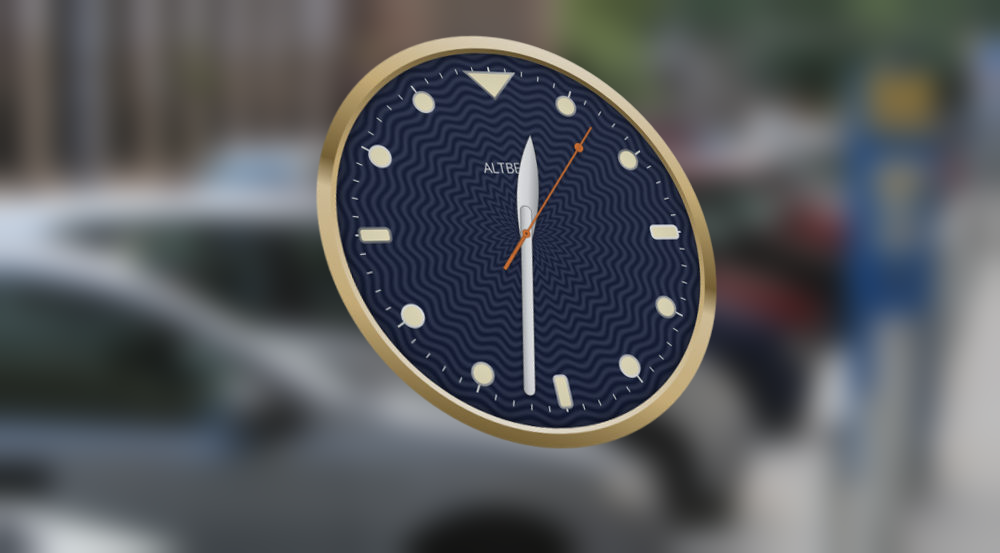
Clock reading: 12h32m07s
